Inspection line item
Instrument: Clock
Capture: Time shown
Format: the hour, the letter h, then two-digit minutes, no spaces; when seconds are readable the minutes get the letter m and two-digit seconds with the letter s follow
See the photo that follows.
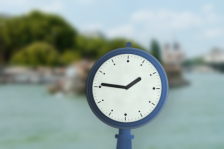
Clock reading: 1h46
